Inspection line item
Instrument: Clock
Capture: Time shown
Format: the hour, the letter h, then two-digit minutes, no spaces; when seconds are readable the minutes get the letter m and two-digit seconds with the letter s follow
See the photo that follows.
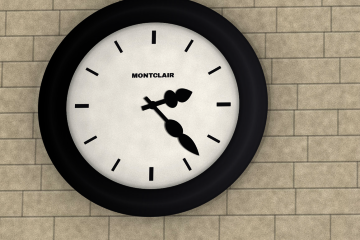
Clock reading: 2h23
